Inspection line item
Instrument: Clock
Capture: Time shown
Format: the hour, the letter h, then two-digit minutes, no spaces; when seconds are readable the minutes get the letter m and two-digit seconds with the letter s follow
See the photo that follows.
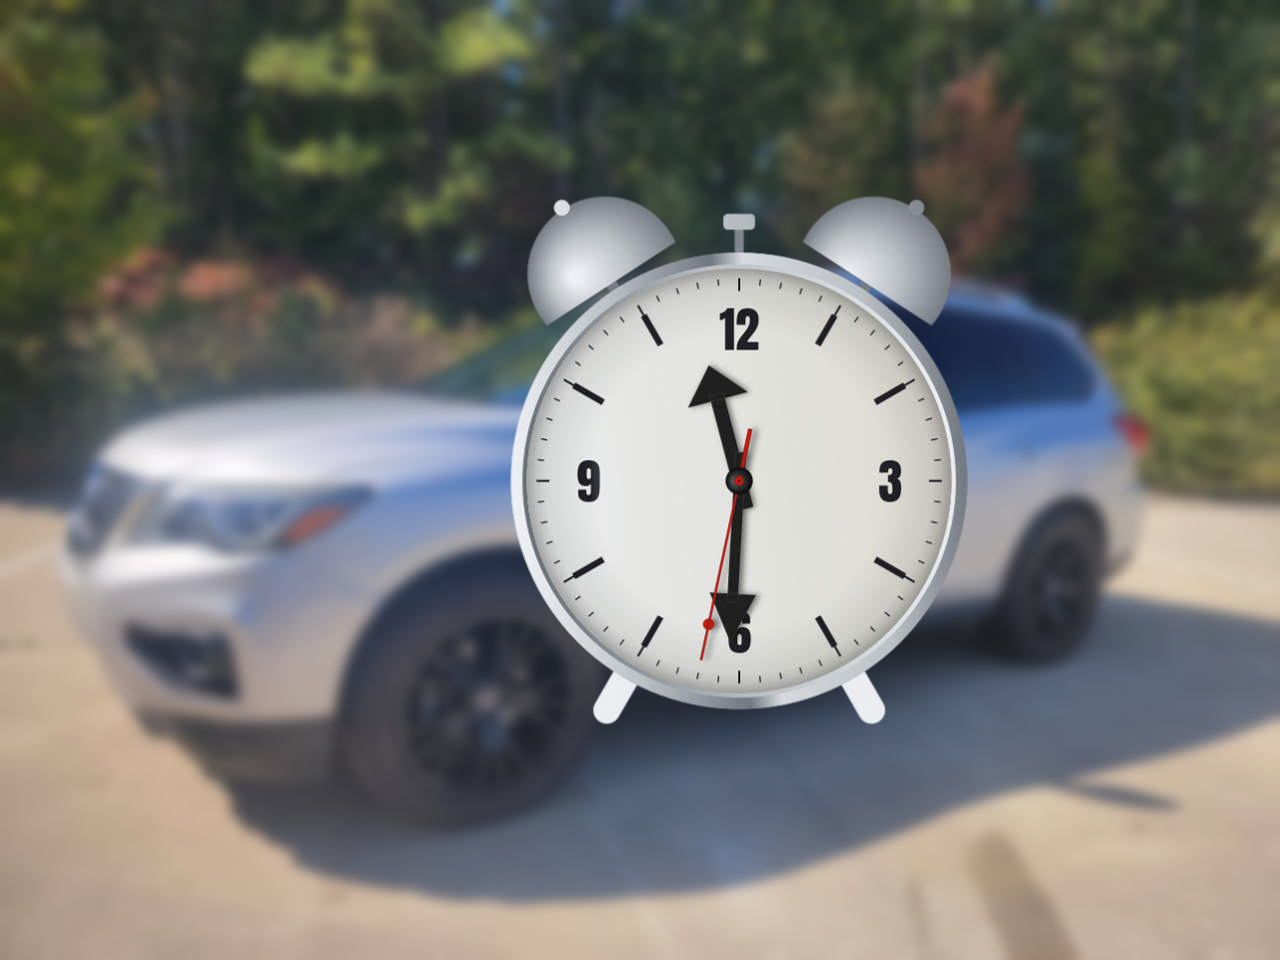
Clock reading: 11h30m32s
